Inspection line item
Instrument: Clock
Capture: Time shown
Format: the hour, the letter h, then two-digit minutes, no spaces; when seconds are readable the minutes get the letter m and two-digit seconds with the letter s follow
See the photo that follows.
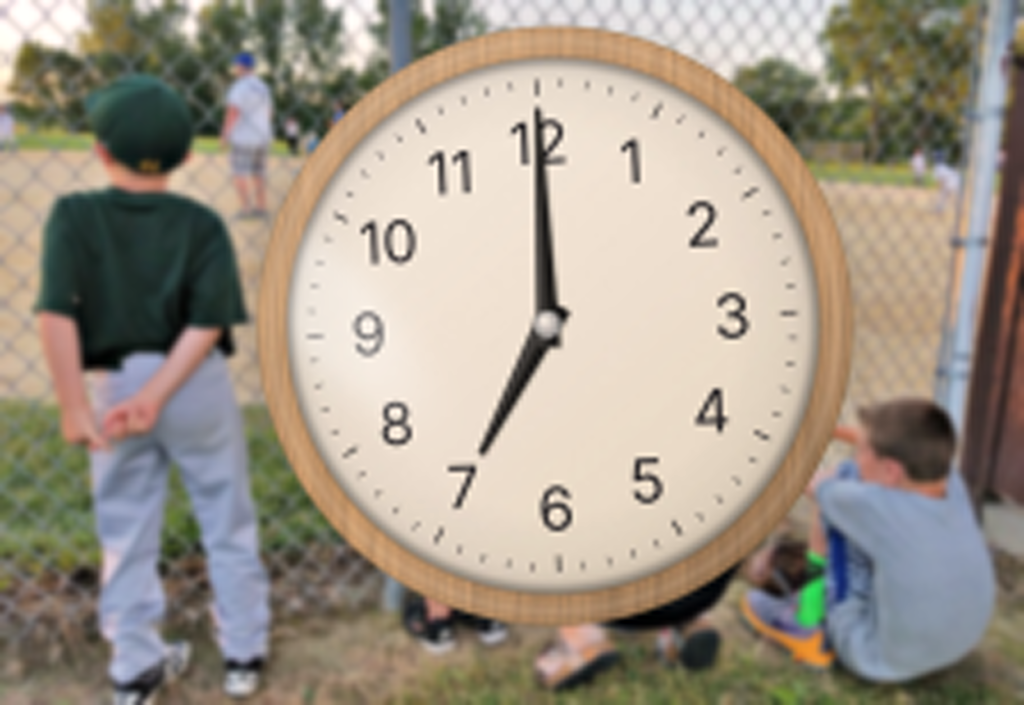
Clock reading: 7h00
